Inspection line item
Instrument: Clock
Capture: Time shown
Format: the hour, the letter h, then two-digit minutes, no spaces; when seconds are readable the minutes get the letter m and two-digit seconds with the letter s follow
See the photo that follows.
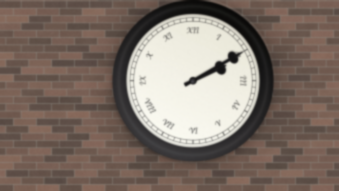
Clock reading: 2h10
